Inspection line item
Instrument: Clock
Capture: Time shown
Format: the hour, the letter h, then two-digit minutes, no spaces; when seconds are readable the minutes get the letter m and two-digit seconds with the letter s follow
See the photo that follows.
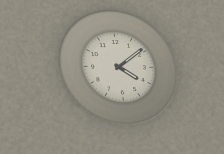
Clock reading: 4h09
